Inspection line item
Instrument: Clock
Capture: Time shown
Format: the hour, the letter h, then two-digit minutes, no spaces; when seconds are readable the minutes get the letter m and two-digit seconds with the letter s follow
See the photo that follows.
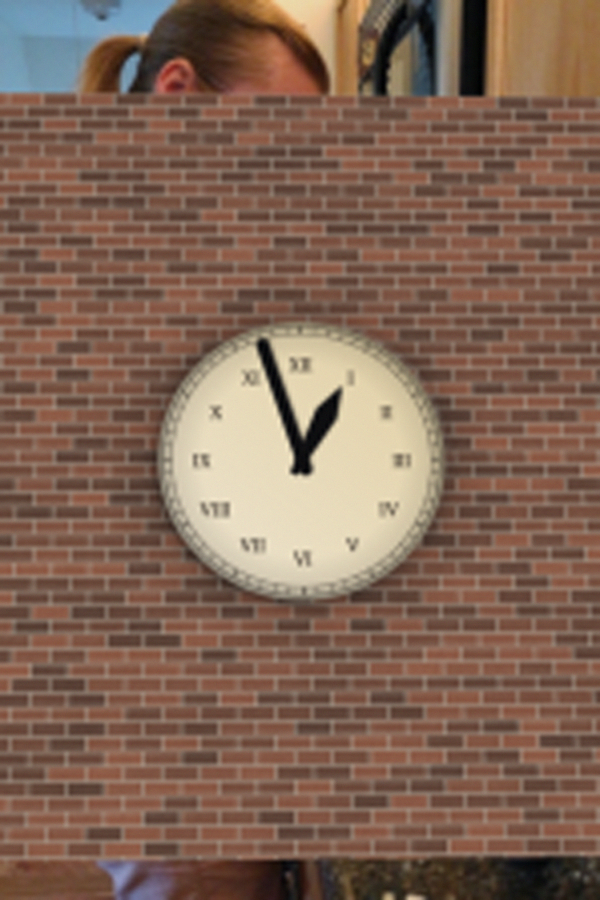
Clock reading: 12h57
